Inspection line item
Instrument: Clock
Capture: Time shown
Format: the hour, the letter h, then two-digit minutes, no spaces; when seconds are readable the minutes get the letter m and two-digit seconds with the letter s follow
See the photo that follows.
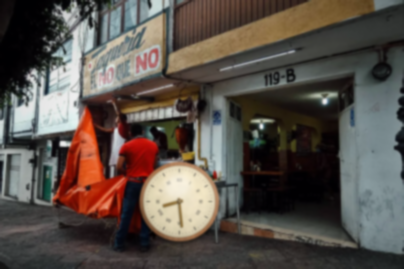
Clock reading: 8h29
